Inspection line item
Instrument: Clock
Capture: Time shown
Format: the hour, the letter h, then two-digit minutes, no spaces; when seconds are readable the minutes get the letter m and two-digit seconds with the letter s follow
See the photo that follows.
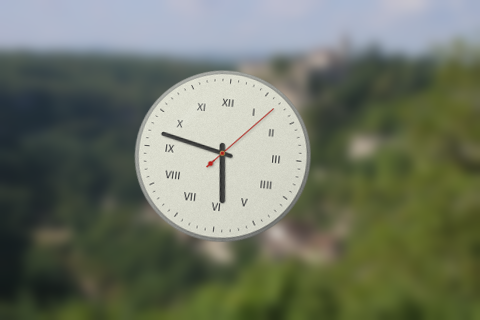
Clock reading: 5h47m07s
